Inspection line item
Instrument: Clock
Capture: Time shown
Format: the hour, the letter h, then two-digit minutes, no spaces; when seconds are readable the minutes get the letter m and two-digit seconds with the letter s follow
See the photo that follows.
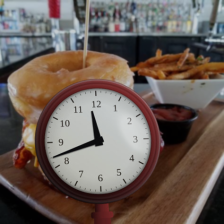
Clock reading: 11h42
